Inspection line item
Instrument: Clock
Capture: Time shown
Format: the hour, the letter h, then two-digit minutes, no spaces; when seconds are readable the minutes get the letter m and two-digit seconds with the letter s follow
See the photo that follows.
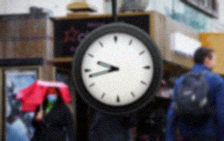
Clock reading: 9h43
